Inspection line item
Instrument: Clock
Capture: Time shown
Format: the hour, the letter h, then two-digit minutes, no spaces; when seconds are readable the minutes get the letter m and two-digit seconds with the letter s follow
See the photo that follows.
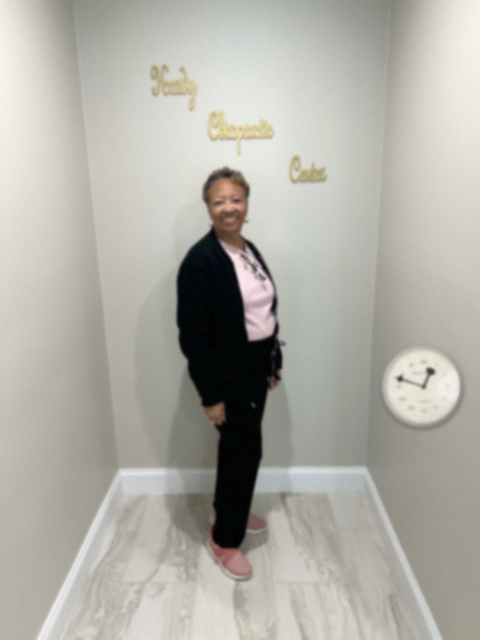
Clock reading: 12h48
